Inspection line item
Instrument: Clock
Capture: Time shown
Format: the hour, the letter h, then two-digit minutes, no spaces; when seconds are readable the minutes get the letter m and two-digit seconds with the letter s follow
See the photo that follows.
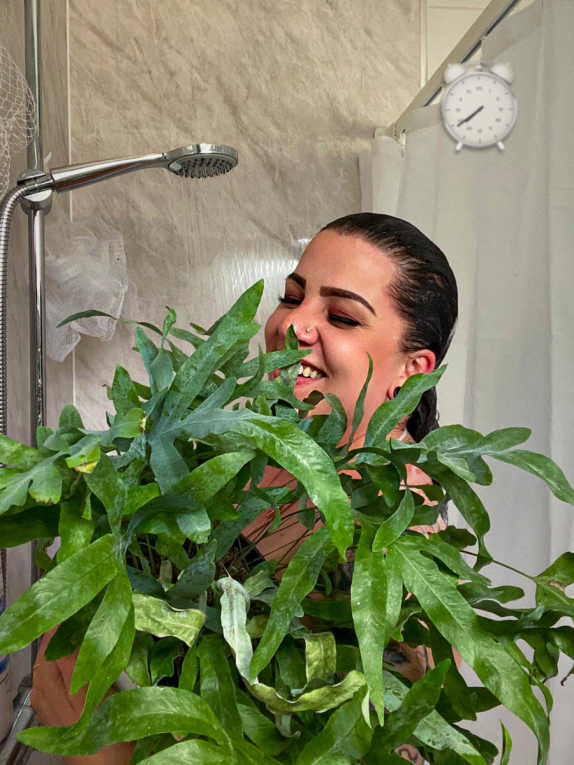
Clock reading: 7h39
